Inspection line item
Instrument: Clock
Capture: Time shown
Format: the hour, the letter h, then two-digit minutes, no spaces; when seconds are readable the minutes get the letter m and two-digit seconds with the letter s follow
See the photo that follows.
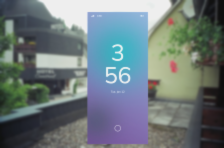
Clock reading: 3h56
